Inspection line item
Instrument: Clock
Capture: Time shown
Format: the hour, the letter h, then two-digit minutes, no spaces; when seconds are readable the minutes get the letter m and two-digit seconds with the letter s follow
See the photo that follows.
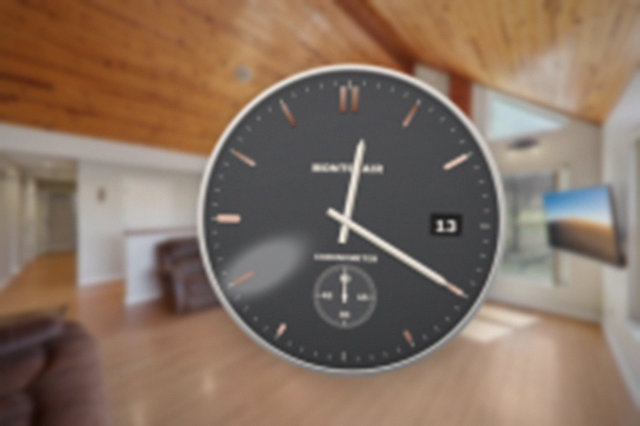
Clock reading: 12h20
